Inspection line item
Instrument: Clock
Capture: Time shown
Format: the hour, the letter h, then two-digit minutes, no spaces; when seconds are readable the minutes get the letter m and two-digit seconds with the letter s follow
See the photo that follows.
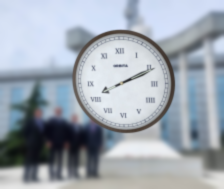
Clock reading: 8h11
